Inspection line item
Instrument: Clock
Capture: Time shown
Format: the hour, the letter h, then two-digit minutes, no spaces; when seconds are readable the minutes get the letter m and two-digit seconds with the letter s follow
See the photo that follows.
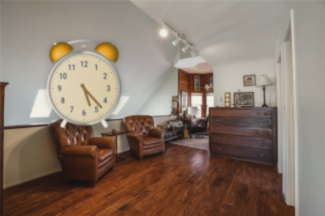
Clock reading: 5h23
